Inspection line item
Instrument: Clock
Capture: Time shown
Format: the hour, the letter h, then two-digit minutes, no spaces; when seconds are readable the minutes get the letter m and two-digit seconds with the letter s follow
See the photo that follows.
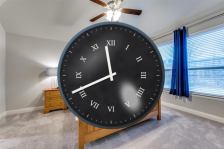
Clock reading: 11h41
